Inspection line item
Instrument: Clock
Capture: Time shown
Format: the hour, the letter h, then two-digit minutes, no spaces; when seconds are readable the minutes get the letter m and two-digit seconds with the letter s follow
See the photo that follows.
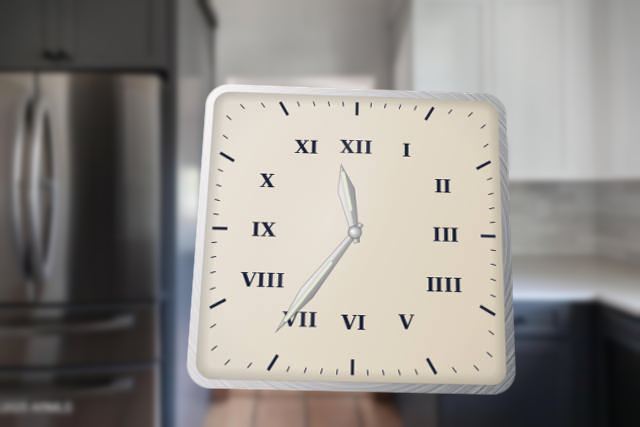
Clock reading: 11h36
